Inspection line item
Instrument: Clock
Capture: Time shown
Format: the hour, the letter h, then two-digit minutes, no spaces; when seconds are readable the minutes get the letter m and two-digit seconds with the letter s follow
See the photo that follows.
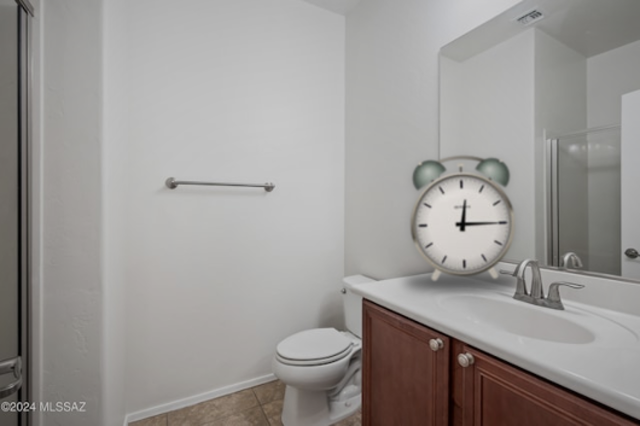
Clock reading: 12h15
